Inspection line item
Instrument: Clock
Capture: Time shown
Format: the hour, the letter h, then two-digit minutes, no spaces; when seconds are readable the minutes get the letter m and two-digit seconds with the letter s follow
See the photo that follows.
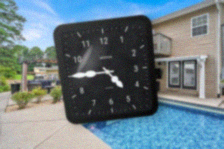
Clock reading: 4h45
